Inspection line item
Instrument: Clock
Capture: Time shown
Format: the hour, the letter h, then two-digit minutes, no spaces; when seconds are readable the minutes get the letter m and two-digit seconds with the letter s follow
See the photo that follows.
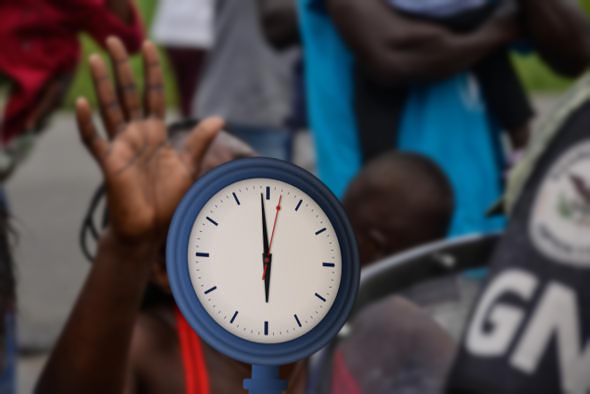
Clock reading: 5h59m02s
